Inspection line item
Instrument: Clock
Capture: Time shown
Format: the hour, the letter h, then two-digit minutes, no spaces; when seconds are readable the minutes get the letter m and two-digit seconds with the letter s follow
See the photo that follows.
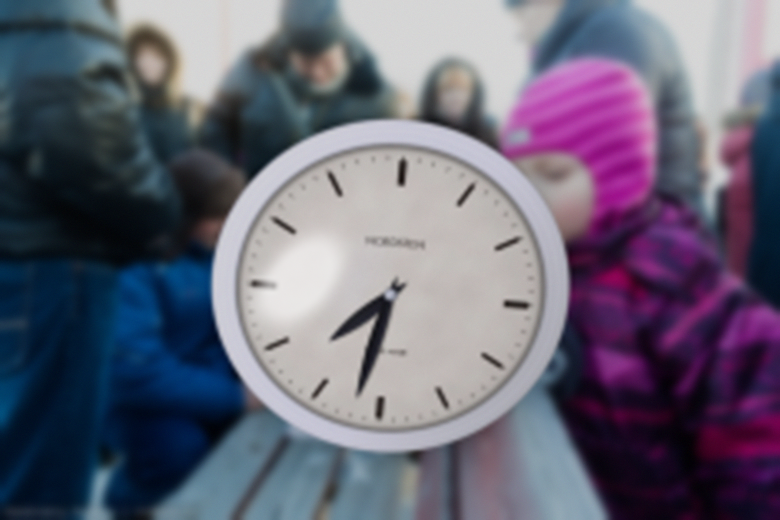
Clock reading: 7h32
